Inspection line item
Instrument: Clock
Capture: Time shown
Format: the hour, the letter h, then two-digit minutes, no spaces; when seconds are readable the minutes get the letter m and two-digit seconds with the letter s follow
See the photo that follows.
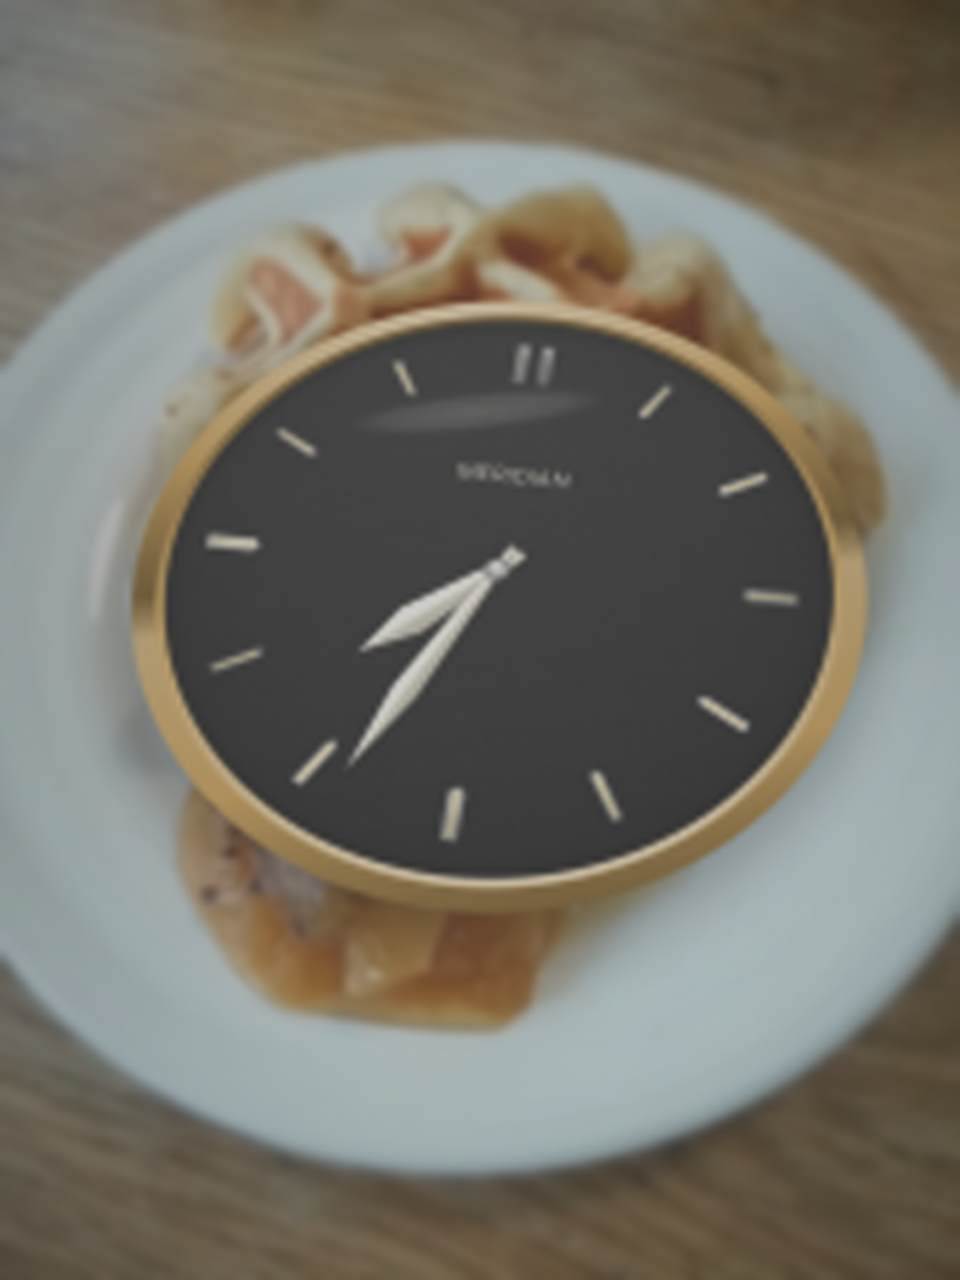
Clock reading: 7h34
